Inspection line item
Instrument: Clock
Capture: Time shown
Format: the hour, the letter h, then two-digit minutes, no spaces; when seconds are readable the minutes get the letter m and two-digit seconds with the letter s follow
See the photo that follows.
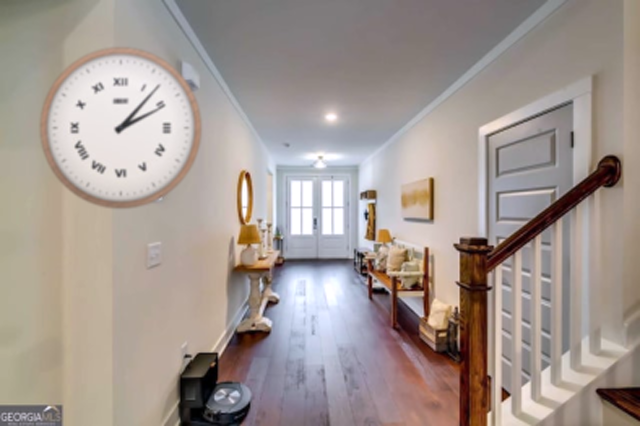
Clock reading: 2h07
